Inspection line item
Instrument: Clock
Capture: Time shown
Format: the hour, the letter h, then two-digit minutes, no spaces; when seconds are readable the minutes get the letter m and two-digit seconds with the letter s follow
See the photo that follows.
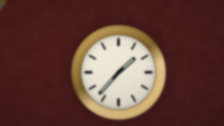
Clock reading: 1h37
